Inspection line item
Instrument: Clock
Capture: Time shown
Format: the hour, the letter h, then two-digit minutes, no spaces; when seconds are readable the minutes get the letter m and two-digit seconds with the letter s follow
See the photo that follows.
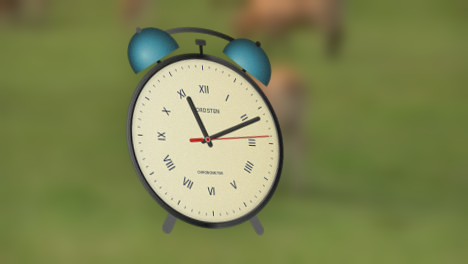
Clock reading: 11h11m14s
